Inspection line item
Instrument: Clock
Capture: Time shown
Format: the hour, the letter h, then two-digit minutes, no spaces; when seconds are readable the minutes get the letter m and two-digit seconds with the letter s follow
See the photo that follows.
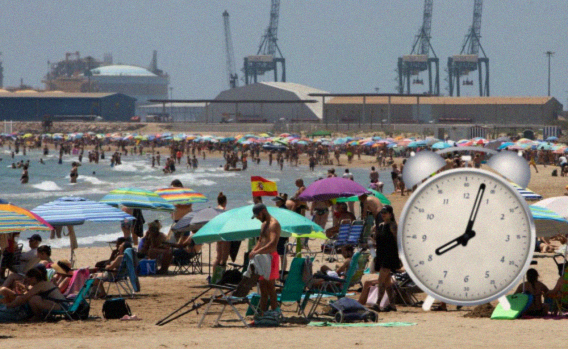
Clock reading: 8h03
